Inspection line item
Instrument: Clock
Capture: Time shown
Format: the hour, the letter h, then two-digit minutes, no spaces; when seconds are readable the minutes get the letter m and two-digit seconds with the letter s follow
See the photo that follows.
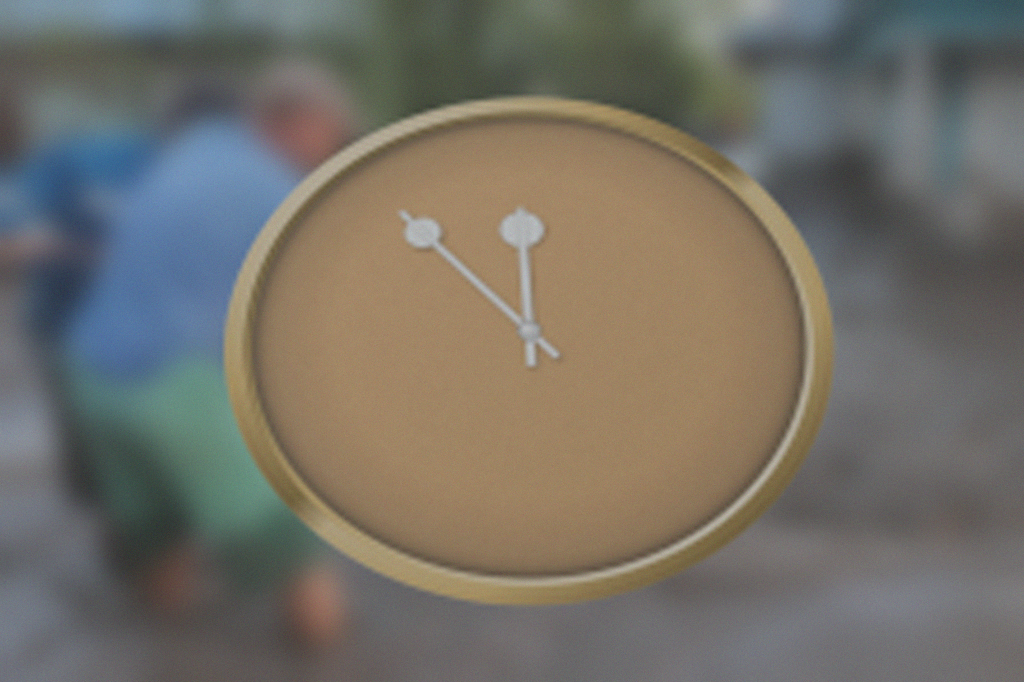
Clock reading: 11h53
